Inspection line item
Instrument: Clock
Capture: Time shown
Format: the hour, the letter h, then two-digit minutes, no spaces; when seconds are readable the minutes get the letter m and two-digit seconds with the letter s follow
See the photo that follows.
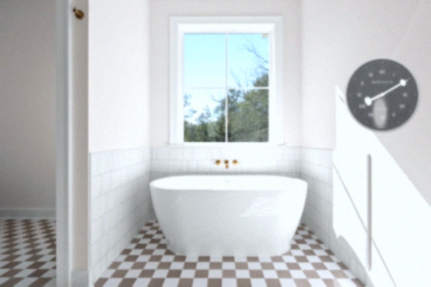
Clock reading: 8h10
